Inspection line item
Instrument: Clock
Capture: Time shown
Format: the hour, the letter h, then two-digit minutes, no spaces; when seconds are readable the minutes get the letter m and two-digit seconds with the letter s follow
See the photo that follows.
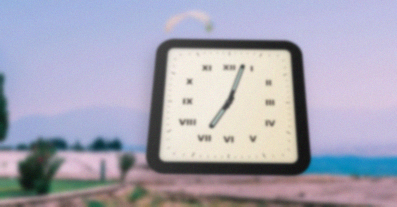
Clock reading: 7h03
